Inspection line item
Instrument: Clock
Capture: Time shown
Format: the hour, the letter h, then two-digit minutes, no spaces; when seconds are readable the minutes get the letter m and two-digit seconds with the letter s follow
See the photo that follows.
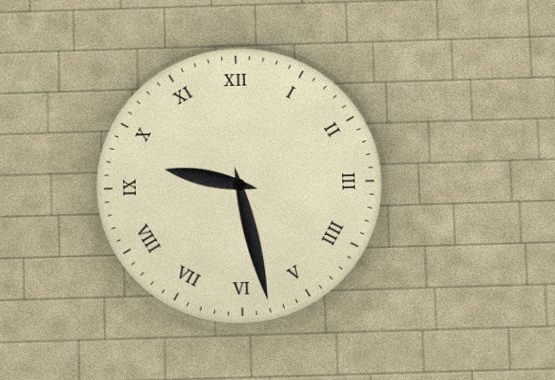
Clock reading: 9h28
